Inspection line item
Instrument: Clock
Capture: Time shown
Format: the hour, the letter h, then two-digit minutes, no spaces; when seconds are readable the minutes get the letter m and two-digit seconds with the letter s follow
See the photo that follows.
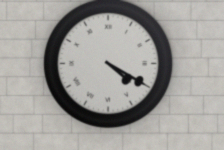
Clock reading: 4h20
